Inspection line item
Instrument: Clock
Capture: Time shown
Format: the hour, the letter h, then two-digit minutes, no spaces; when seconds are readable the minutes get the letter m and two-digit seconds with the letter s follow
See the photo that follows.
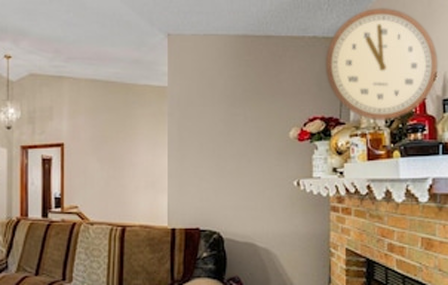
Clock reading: 10h59
